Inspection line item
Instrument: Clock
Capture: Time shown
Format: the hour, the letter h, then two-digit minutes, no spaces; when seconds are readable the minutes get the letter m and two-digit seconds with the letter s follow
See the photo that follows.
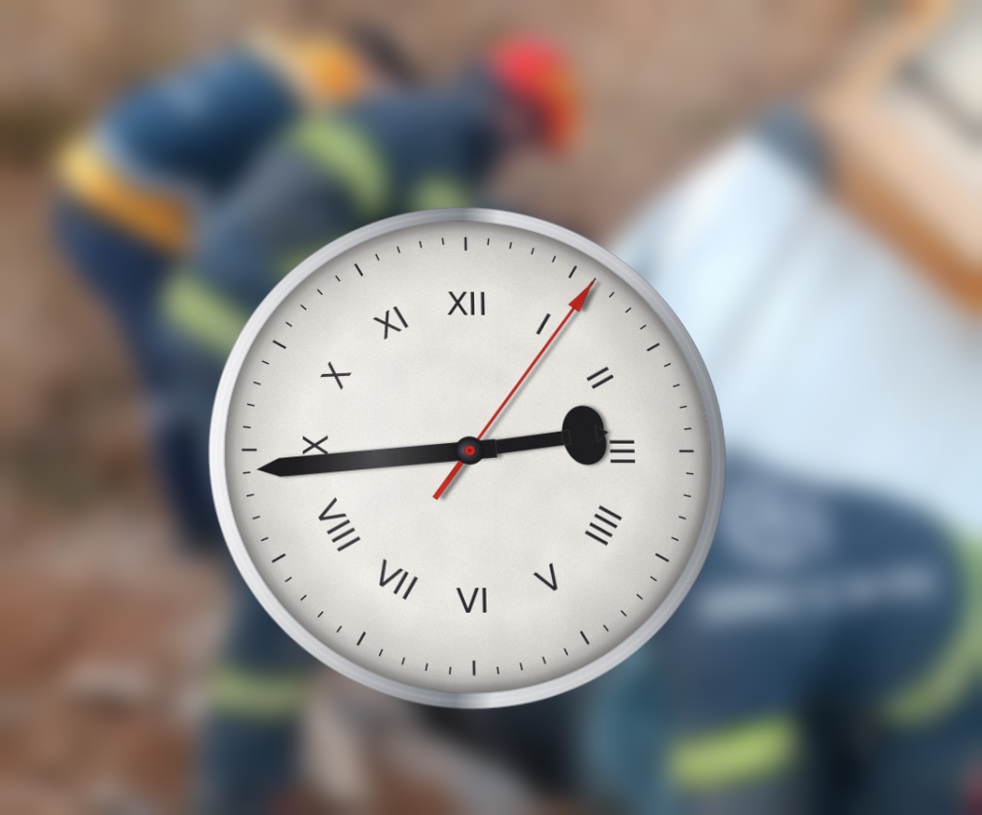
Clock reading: 2h44m06s
